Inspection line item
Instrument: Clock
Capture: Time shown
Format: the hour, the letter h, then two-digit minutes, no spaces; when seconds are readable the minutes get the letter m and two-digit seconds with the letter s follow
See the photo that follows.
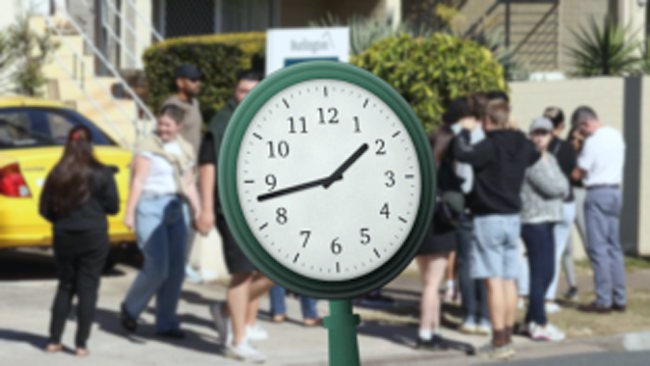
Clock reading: 1h43
